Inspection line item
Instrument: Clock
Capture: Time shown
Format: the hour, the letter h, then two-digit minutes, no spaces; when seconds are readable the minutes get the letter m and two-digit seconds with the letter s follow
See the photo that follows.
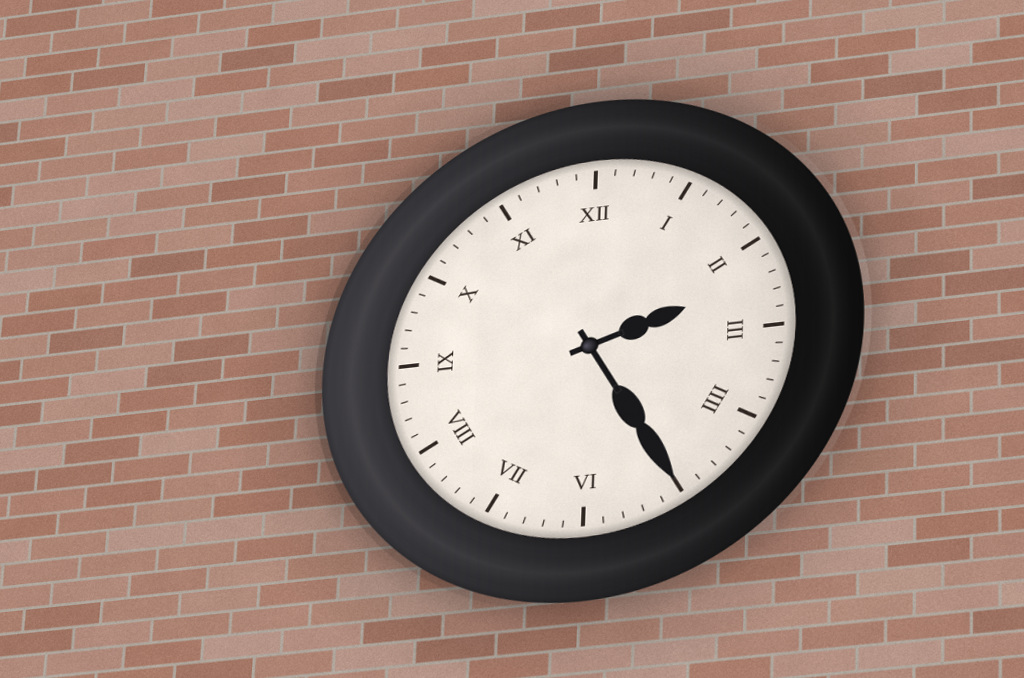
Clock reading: 2h25
